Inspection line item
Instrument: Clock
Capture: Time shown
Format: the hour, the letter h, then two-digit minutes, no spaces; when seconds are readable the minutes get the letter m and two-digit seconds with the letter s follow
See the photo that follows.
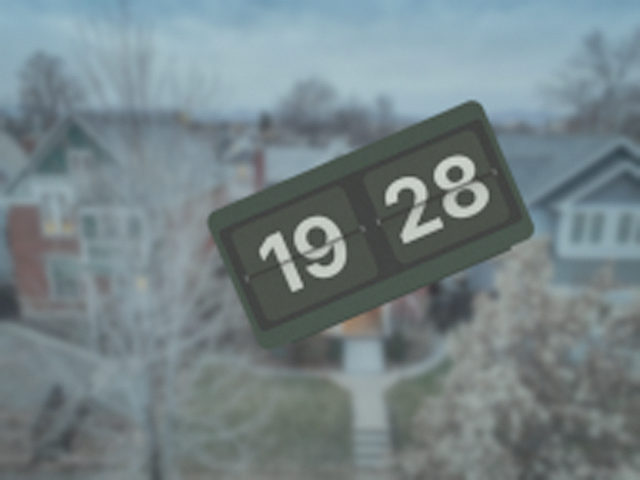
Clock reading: 19h28
